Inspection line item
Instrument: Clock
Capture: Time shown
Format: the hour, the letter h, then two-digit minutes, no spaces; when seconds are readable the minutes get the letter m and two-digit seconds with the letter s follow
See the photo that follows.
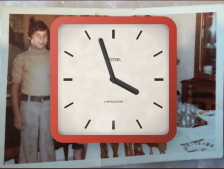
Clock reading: 3h57
